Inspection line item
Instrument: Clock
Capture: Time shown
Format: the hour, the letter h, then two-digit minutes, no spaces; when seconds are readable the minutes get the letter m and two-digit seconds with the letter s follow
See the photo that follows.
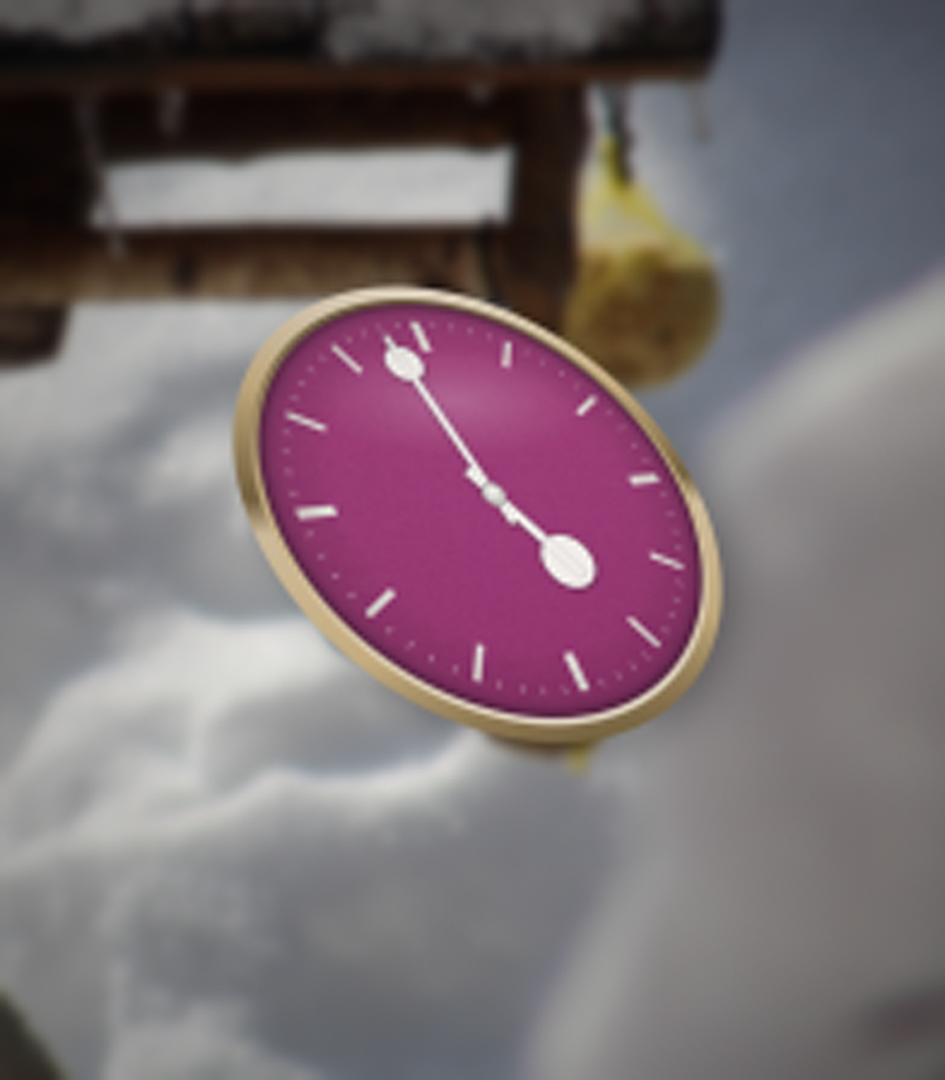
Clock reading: 4h58
